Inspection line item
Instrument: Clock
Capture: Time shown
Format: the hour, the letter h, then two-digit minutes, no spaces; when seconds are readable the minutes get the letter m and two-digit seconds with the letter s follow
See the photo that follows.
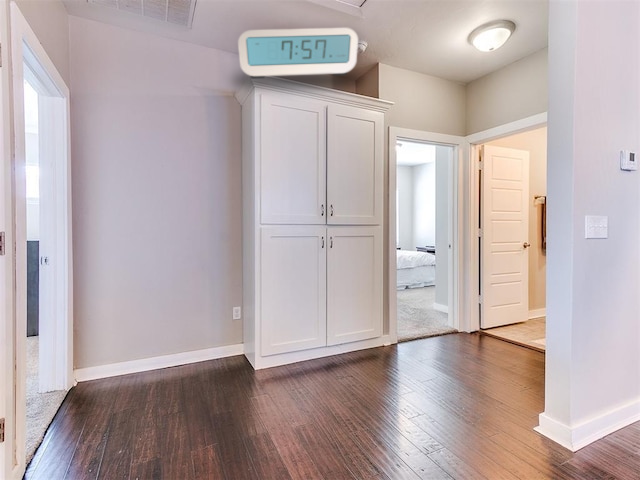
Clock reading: 7h57
